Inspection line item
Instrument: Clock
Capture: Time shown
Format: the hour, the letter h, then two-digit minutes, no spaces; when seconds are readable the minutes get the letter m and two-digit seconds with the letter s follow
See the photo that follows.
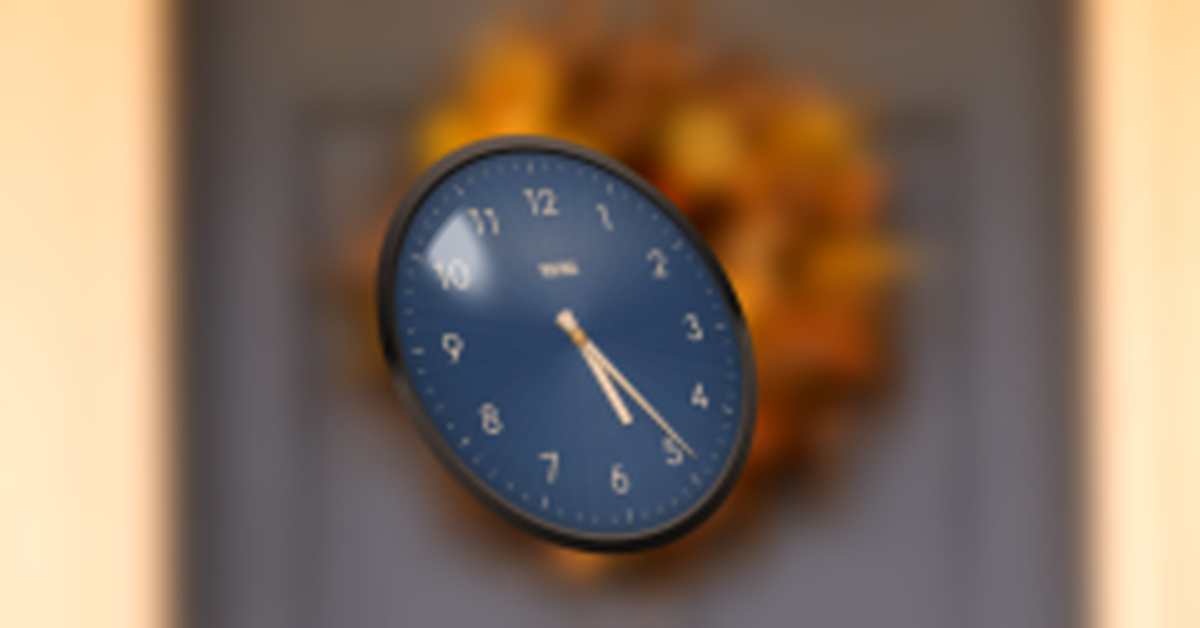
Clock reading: 5h24
